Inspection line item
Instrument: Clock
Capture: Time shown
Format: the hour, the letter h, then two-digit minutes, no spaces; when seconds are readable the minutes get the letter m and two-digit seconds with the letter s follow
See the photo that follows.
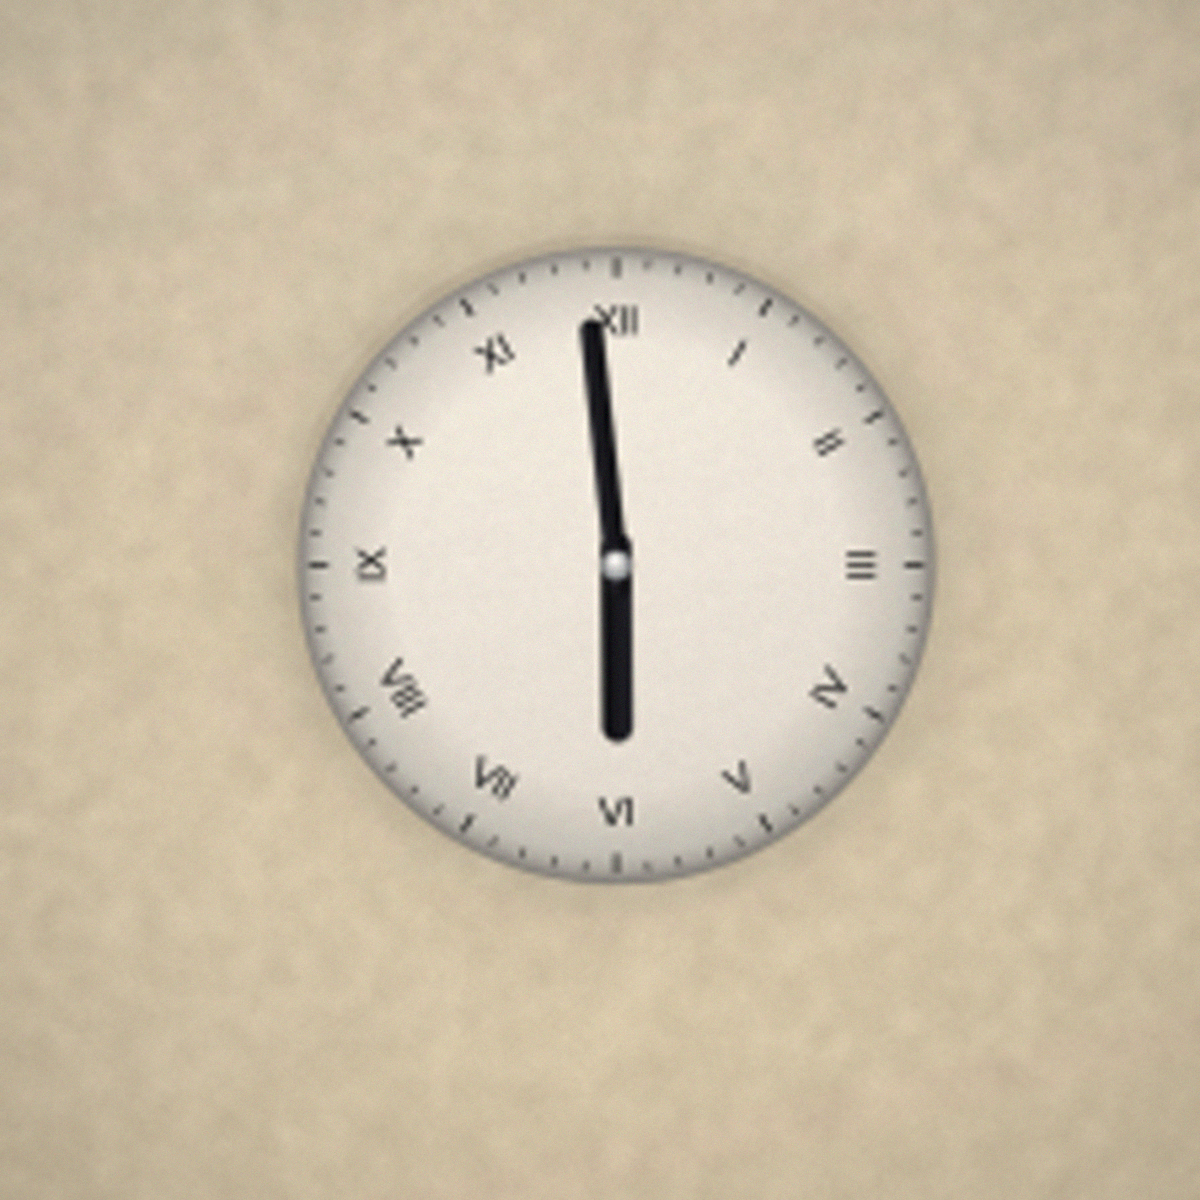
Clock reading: 5h59
